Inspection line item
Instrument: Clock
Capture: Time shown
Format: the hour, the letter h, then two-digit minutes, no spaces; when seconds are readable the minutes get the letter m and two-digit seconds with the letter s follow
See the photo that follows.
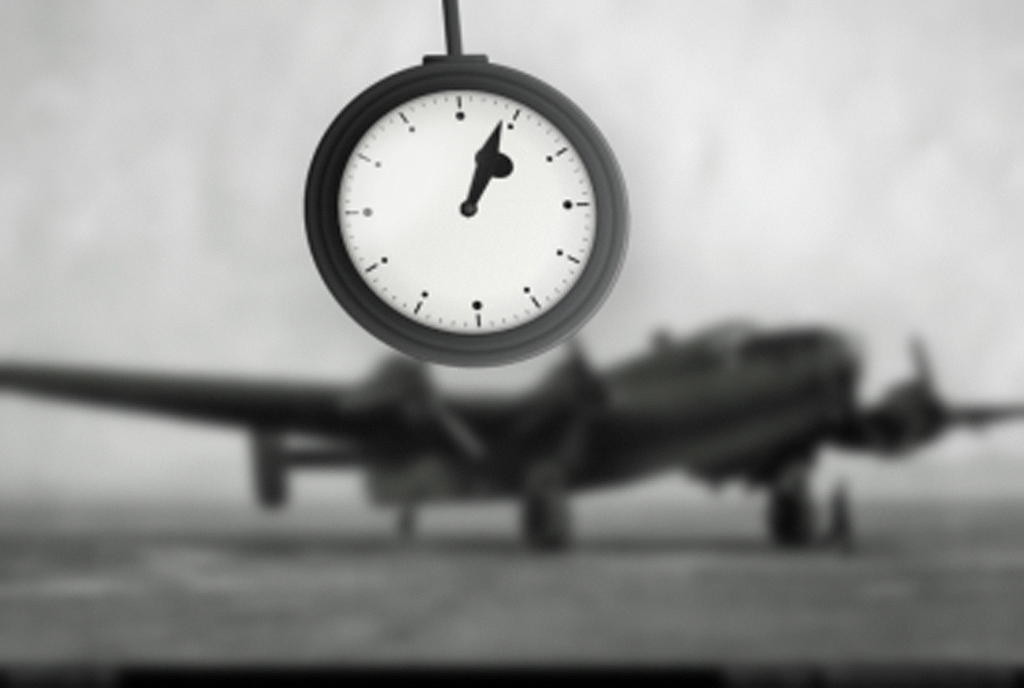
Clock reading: 1h04
